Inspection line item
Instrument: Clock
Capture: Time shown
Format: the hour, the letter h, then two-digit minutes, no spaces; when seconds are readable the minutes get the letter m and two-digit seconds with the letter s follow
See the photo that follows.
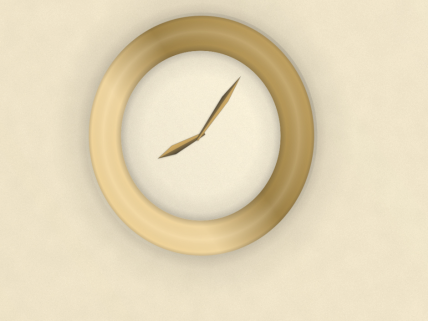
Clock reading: 8h06
